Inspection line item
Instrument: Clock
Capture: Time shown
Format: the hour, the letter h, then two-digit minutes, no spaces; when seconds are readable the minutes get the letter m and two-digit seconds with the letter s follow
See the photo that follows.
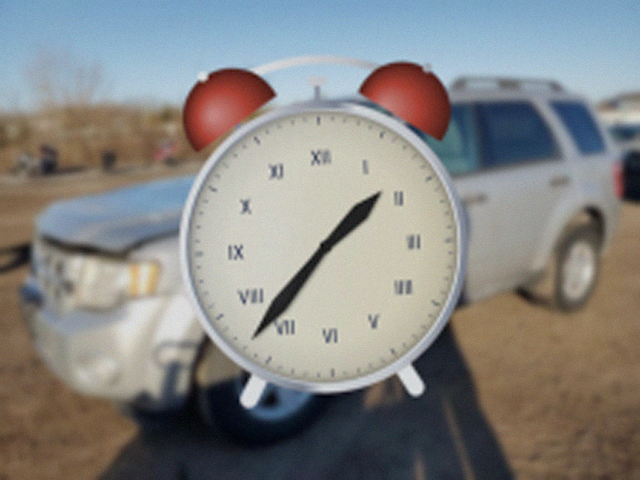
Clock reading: 1h37
